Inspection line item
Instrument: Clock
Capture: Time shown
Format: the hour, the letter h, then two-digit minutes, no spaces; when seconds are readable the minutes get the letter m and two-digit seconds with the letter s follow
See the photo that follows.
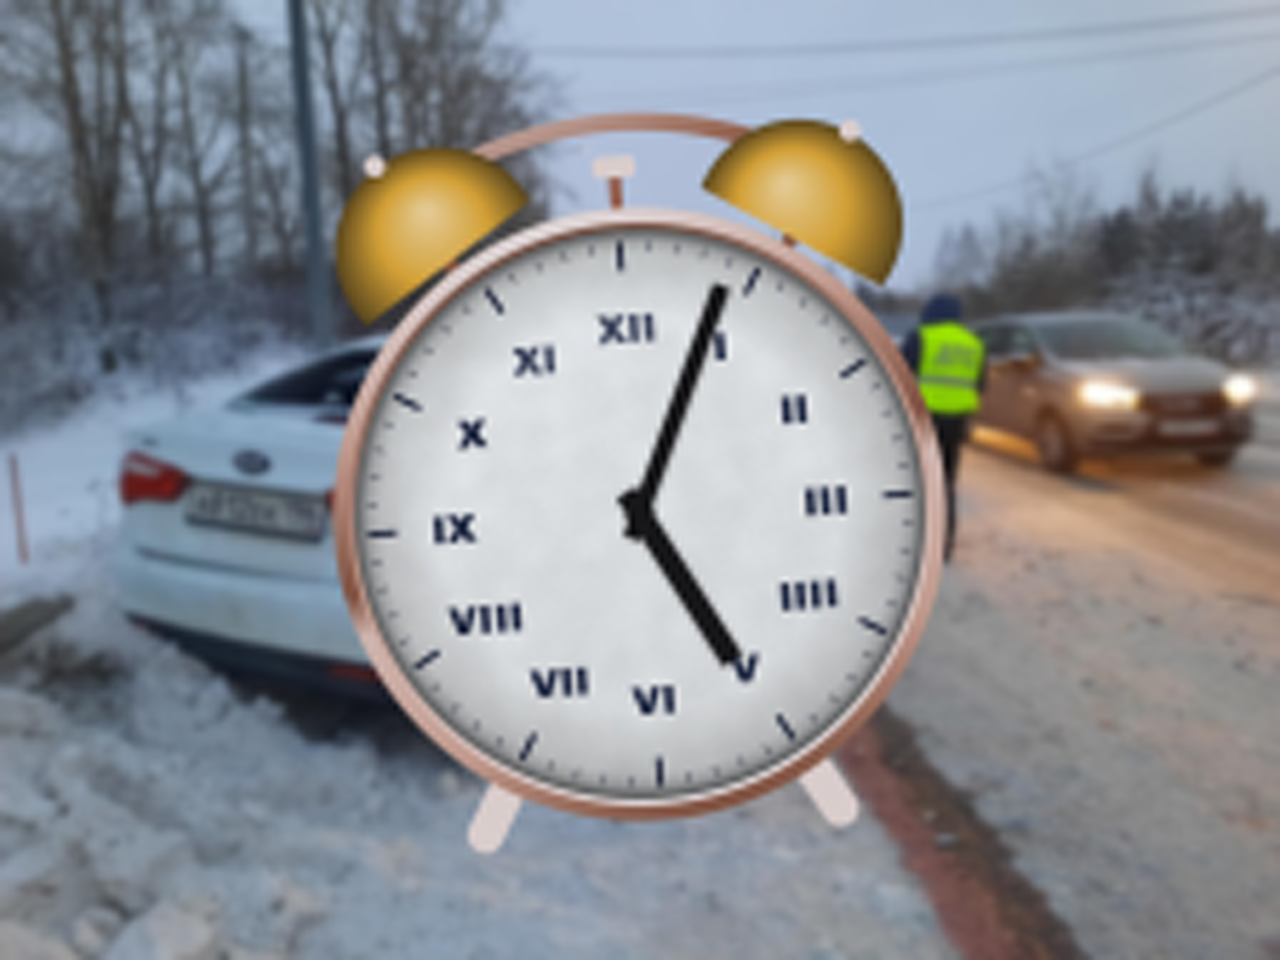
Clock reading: 5h04
